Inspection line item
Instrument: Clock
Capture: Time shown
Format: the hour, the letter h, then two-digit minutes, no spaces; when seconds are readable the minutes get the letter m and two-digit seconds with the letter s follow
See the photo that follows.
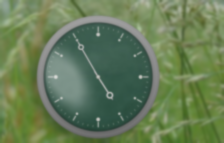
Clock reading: 4h55
